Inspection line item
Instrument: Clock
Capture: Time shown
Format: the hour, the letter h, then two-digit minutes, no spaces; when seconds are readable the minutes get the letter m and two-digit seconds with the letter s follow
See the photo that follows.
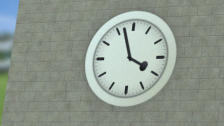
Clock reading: 3h57
